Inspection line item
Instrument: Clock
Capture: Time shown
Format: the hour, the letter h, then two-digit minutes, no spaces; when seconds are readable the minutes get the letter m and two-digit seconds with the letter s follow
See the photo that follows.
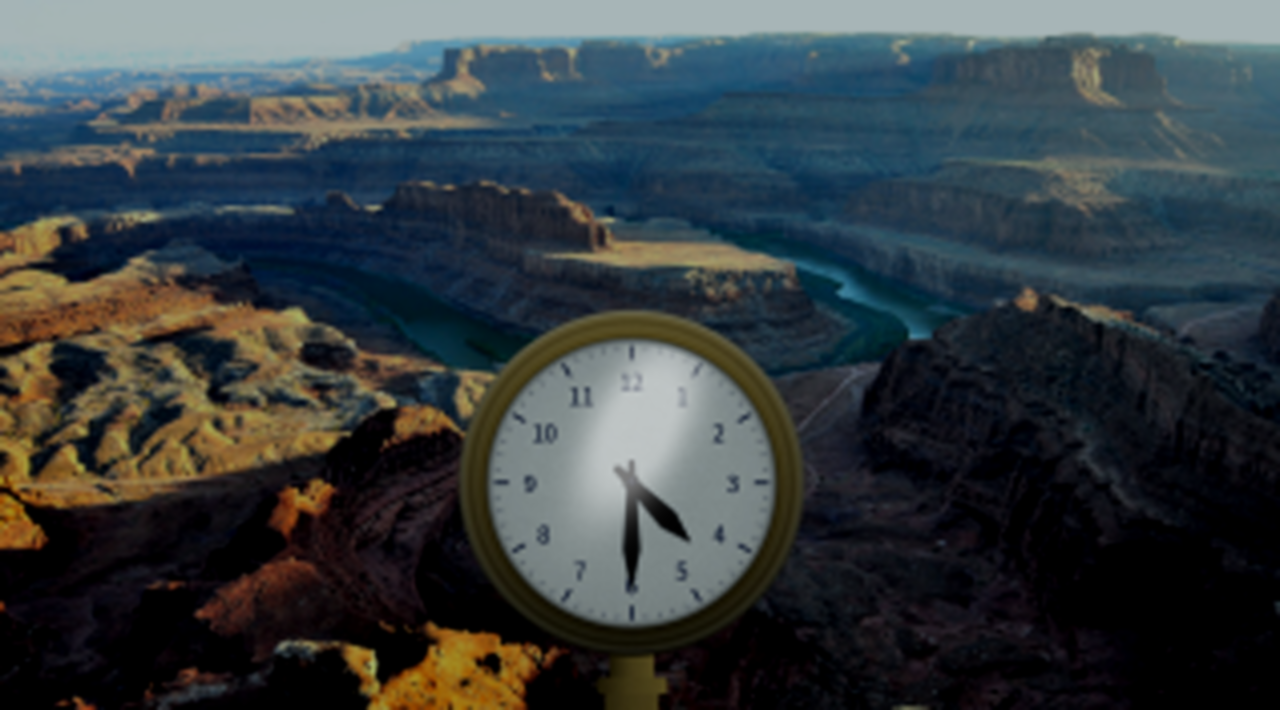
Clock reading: 4h30
